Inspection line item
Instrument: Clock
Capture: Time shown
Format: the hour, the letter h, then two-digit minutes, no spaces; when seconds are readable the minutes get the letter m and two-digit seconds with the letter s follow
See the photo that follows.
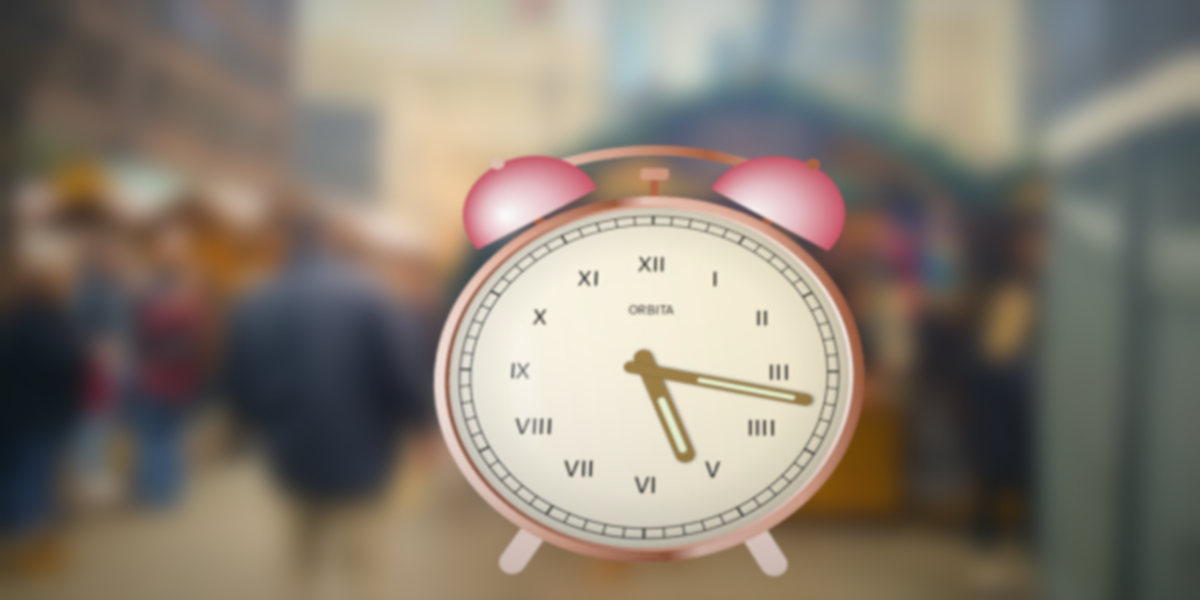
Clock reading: 5h17
